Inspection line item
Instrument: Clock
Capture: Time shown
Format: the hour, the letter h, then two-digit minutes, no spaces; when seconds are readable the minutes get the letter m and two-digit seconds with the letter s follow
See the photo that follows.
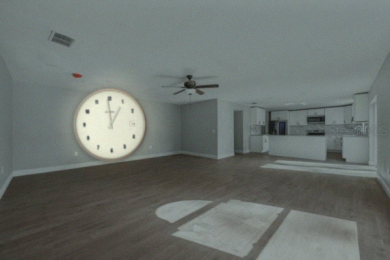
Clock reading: 12h59
